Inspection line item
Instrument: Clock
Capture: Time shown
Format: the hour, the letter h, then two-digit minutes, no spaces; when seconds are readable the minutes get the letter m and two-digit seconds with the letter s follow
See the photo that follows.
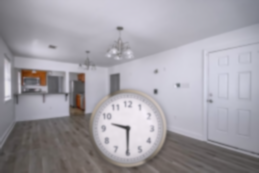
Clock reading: 9h30
